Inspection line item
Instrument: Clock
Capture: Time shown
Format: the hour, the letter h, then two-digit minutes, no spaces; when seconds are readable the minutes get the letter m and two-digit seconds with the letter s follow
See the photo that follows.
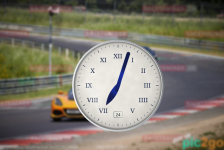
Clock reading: 7h03
